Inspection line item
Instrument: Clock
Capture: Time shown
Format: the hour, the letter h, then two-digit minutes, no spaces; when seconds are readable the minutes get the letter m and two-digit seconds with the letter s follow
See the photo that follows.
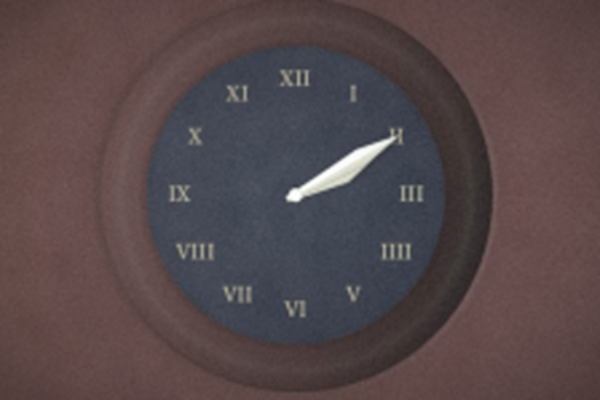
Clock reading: 2h10
